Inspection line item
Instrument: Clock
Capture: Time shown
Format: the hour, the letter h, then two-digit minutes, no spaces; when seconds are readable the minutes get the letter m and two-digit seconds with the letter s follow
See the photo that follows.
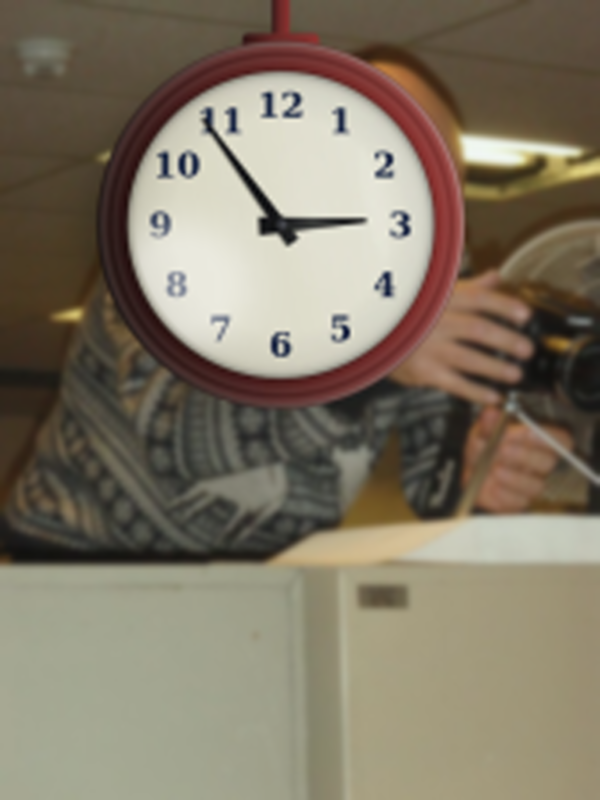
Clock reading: 2h54
